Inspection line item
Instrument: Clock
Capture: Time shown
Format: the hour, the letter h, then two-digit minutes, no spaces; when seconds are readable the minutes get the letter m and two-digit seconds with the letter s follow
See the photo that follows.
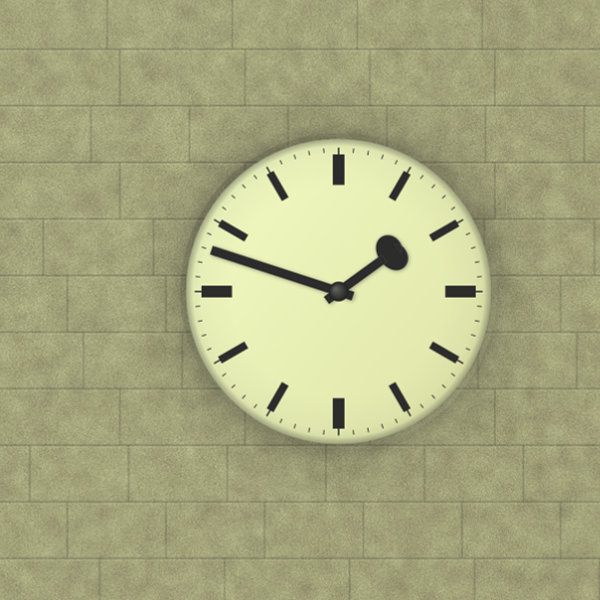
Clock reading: 1h48
